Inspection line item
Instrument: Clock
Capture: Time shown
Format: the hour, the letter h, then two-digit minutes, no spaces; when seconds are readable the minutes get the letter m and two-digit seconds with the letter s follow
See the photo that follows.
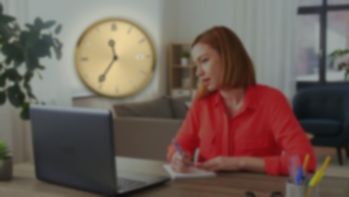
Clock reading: 11h36
